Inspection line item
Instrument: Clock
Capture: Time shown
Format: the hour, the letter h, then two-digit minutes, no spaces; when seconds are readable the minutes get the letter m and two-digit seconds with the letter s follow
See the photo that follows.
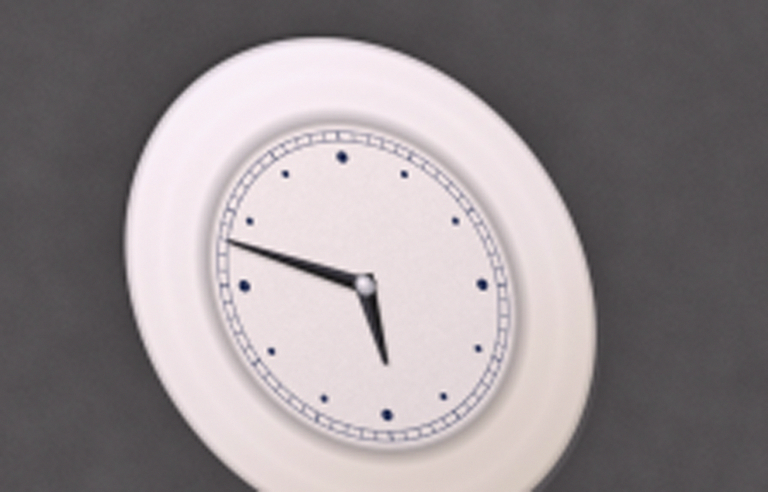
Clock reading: 5h48
